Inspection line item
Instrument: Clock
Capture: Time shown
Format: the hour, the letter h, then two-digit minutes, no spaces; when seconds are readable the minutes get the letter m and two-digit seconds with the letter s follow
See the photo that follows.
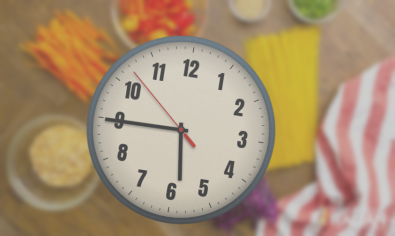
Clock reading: 5h44m52s
